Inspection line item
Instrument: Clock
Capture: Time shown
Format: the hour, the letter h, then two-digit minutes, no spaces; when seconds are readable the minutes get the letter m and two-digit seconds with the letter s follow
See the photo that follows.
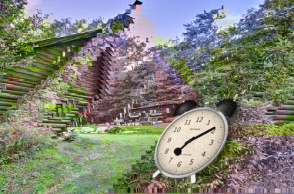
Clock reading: 7h09
